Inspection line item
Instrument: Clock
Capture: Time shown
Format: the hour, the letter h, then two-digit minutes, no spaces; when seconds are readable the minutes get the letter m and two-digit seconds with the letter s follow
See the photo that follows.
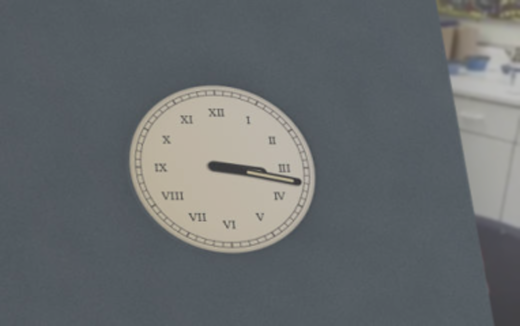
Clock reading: 3h17
